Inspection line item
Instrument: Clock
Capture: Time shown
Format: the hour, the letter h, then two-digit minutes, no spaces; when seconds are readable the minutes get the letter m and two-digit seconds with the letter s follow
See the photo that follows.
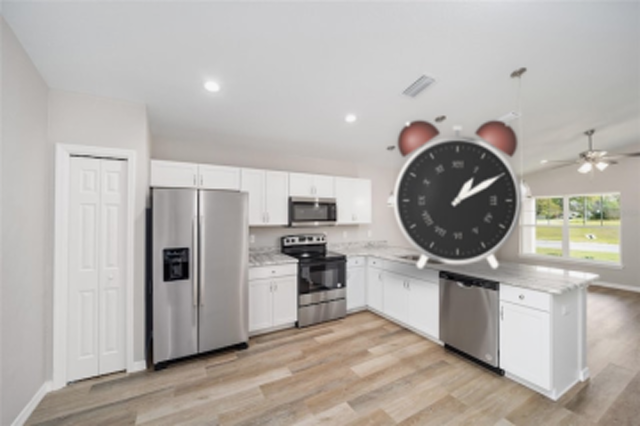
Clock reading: 1h10
